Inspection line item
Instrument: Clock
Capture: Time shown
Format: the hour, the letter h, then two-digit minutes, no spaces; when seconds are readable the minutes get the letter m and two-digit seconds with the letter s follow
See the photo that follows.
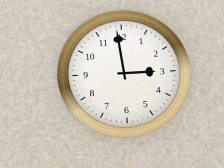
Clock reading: 2h59
